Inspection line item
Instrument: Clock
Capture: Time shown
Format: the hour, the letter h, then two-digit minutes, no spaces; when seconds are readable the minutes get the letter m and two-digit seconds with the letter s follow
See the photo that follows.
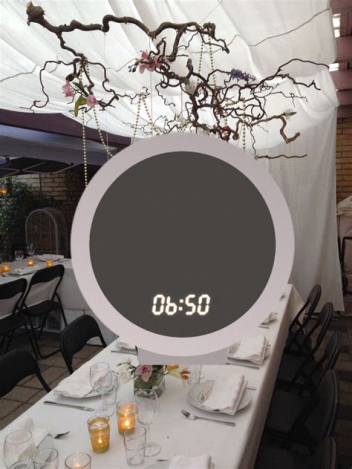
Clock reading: 6h50
